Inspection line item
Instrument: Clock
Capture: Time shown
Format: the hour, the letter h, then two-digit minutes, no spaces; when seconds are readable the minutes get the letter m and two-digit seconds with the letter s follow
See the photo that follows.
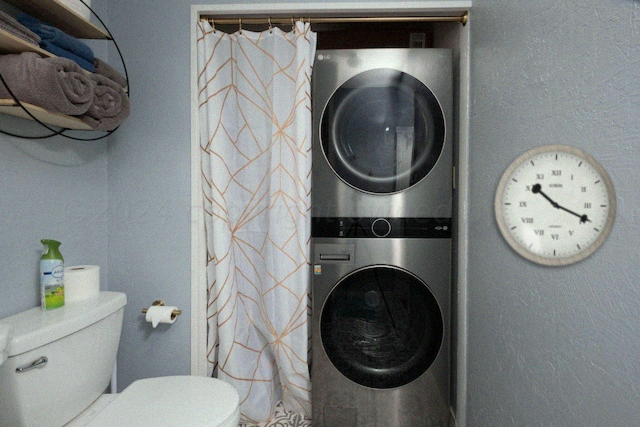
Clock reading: 10h19
